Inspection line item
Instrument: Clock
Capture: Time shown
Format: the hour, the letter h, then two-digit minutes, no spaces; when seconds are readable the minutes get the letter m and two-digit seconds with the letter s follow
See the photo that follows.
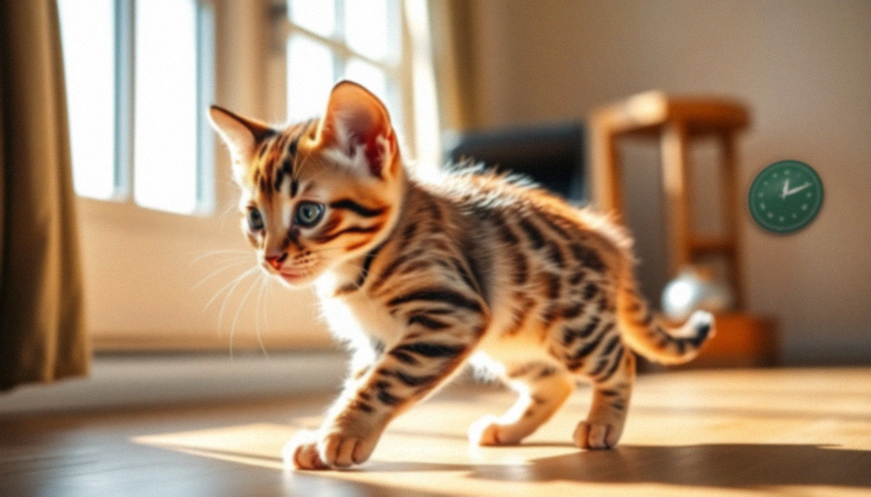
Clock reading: 12h11
